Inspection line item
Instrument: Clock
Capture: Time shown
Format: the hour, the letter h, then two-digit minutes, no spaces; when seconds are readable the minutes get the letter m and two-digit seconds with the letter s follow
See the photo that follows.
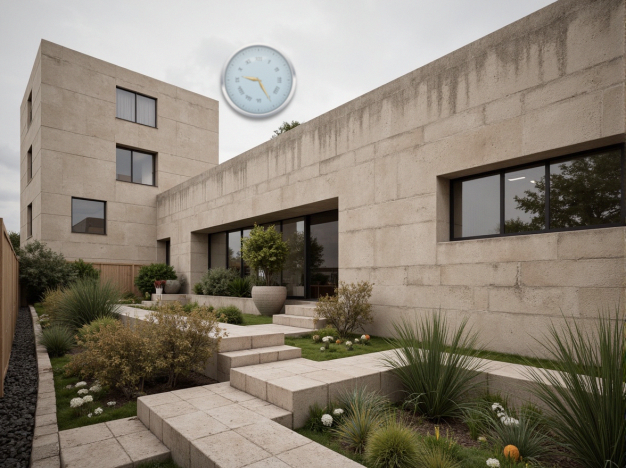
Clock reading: 9h25
